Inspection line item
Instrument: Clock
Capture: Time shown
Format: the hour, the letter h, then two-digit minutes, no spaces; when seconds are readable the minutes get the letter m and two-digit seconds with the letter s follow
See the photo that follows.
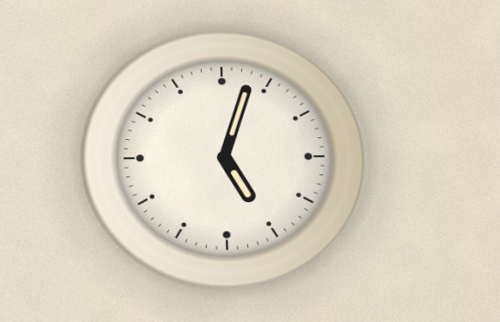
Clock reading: 5h03
